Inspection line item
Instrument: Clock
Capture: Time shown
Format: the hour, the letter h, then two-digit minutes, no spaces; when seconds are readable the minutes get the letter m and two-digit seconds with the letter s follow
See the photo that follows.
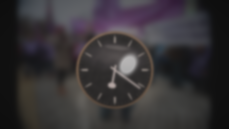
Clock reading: 6h21
